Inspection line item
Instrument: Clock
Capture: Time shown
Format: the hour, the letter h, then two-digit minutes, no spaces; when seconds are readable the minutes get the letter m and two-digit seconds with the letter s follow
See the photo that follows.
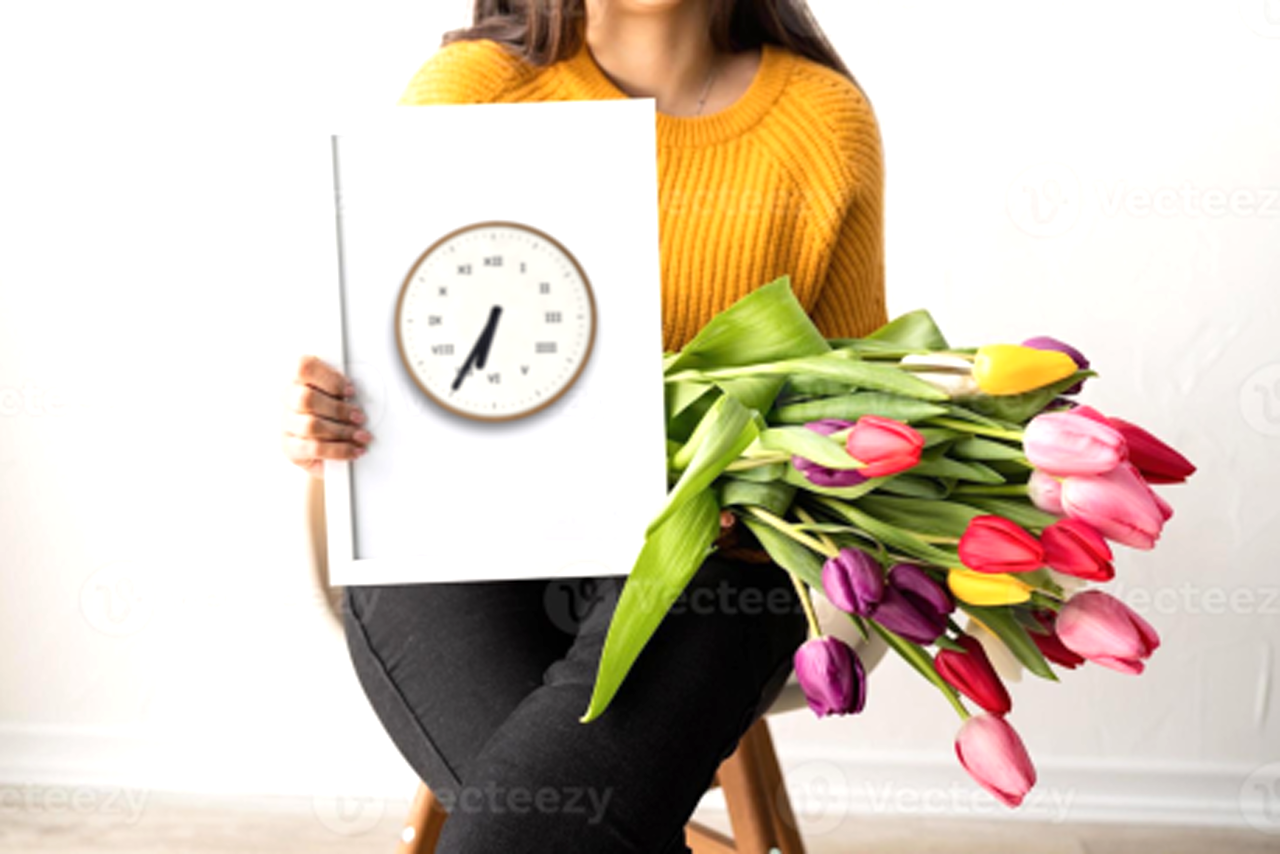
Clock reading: 6h35
